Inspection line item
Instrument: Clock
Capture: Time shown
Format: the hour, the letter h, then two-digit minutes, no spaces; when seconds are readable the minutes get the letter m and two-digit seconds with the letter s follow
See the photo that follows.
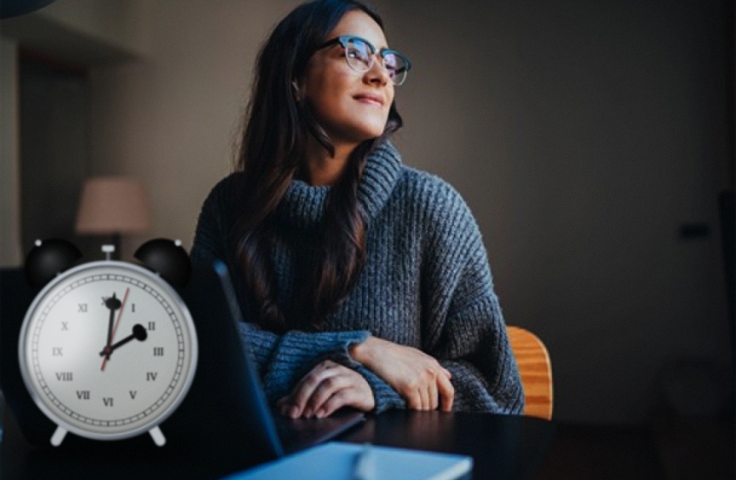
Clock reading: 2h01m03s
